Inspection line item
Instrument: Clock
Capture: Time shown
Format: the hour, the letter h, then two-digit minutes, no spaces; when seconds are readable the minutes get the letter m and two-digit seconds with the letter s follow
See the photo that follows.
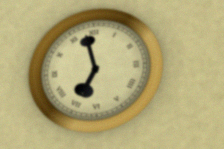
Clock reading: 6h58
